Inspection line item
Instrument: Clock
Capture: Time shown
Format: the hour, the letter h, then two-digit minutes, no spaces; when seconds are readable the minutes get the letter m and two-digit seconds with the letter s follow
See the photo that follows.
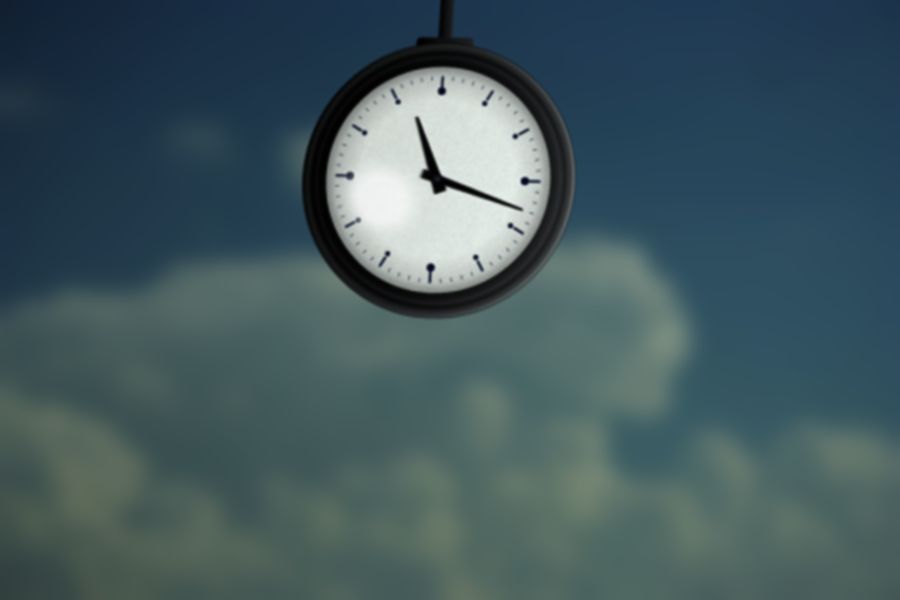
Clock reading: 11h18
